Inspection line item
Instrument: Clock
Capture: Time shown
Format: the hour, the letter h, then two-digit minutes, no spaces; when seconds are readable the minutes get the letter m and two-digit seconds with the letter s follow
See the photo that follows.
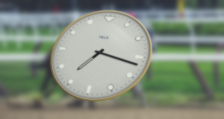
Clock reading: 7h17
